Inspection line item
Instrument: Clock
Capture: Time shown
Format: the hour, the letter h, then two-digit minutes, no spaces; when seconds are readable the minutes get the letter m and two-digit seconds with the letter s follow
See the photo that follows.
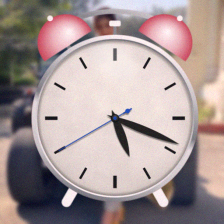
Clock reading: 5h18m40s
